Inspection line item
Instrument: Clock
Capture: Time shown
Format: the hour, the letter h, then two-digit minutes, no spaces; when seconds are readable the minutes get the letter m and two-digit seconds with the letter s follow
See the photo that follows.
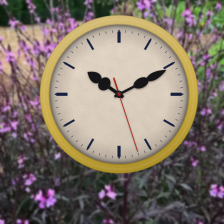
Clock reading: 10h10m27s
